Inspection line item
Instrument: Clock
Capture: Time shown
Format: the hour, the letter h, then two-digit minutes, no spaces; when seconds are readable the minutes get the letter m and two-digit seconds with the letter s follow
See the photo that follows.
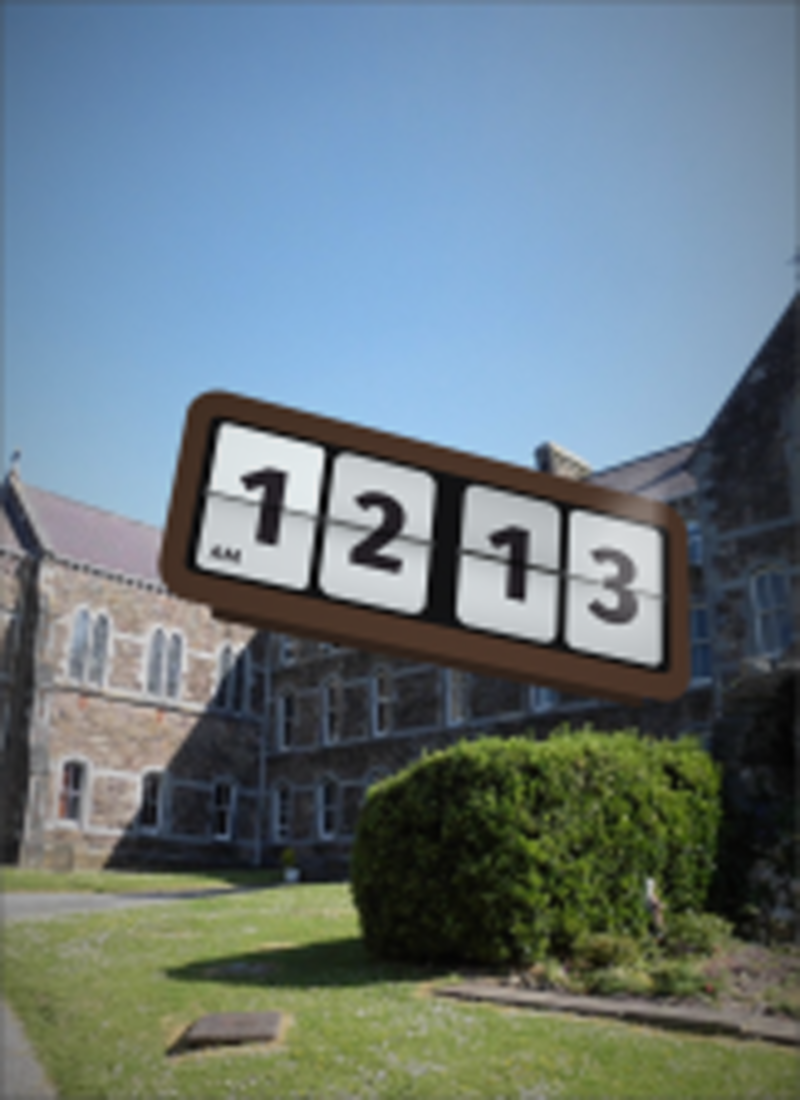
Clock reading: 12h13
